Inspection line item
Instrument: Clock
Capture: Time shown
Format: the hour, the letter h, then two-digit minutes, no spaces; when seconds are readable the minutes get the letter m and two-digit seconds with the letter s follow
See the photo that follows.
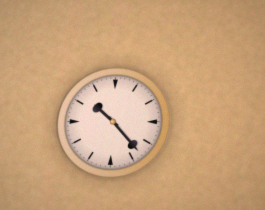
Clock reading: 10h23
